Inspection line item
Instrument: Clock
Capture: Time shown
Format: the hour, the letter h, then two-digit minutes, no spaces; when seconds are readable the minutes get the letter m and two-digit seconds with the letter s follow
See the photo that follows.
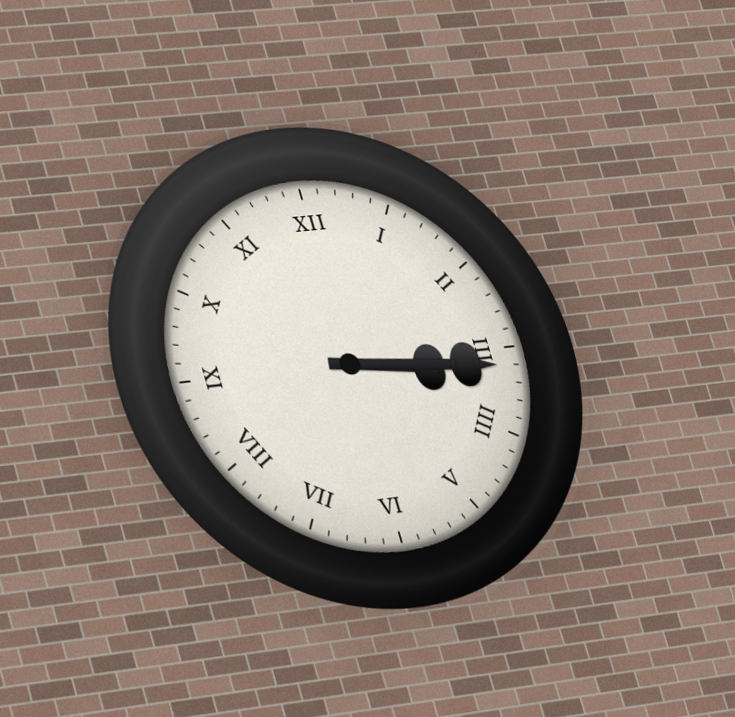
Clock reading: 3h16
